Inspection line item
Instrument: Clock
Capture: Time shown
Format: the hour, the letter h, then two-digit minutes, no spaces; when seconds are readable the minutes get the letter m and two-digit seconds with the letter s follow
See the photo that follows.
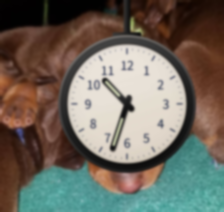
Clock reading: 10h33
